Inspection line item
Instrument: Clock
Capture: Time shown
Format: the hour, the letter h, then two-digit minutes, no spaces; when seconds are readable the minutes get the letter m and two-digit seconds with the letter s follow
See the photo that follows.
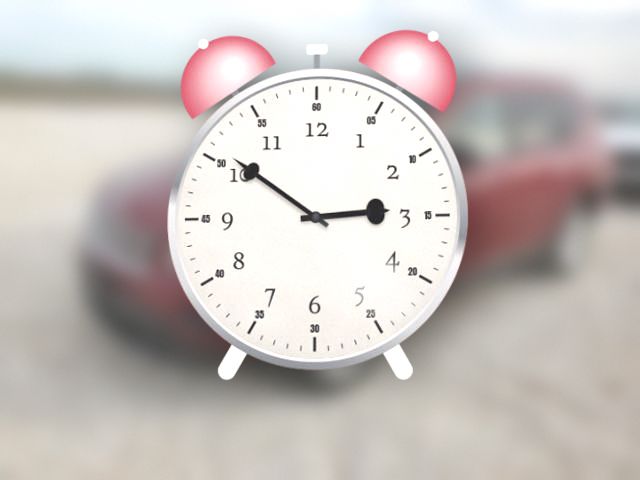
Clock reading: 2h51
